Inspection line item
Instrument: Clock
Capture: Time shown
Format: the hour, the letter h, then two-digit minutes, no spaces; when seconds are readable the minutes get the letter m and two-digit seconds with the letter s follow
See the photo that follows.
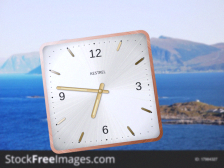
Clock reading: 6h47
